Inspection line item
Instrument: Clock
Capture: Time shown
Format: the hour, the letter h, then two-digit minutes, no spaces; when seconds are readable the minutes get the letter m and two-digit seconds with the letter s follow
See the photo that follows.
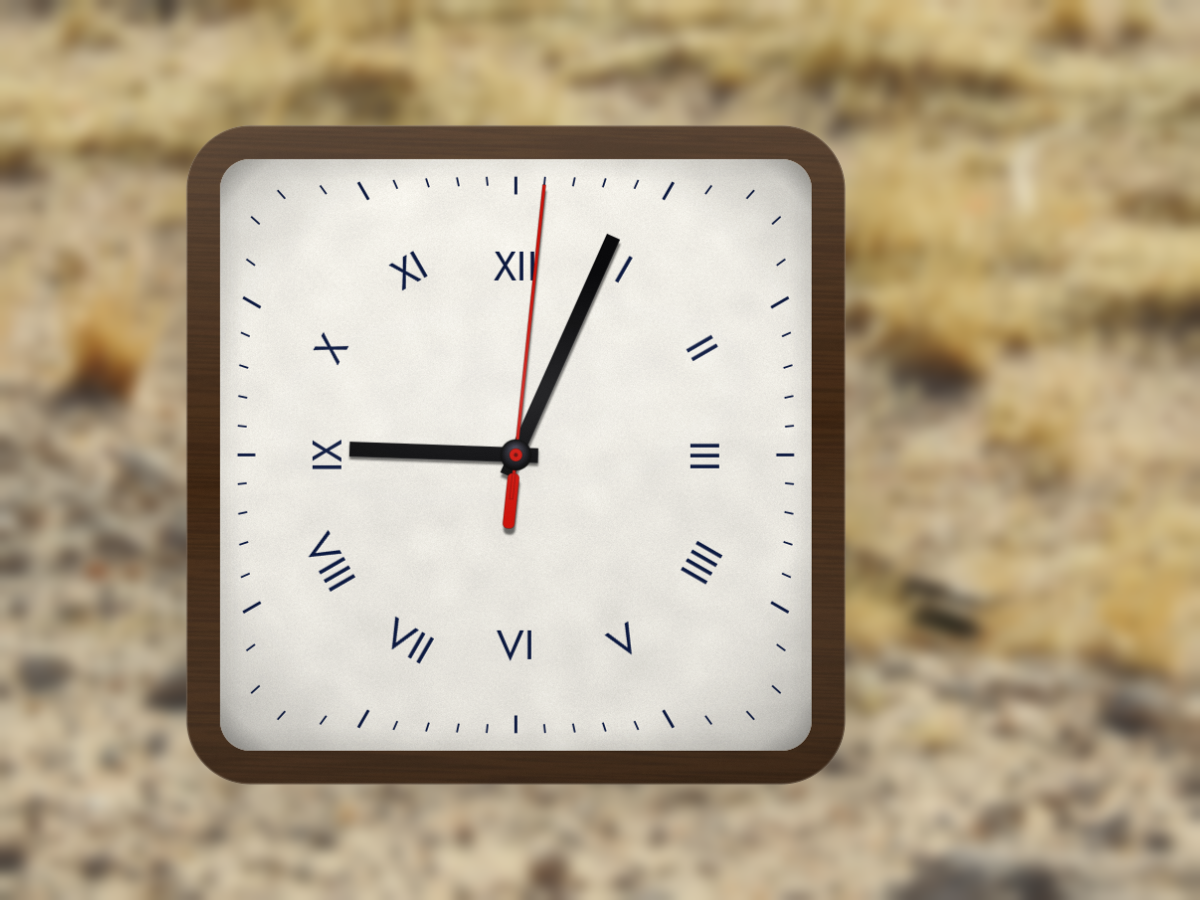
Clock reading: 9h04m01s
